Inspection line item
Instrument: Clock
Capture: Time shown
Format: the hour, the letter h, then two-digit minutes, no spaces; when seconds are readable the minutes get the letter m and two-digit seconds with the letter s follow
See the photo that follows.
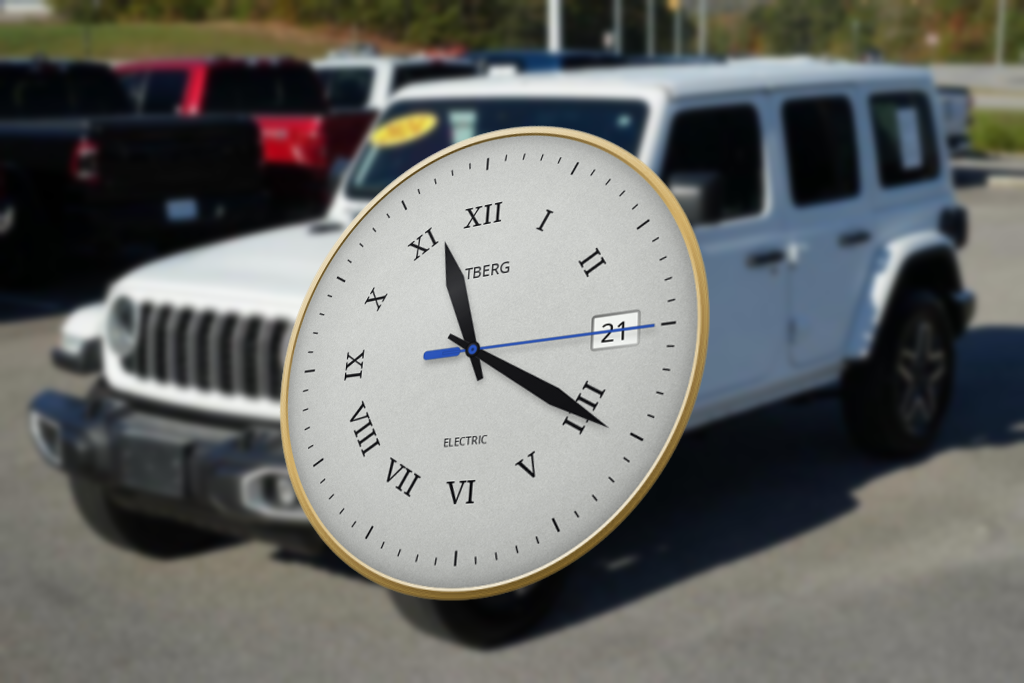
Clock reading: 11h20m15s
